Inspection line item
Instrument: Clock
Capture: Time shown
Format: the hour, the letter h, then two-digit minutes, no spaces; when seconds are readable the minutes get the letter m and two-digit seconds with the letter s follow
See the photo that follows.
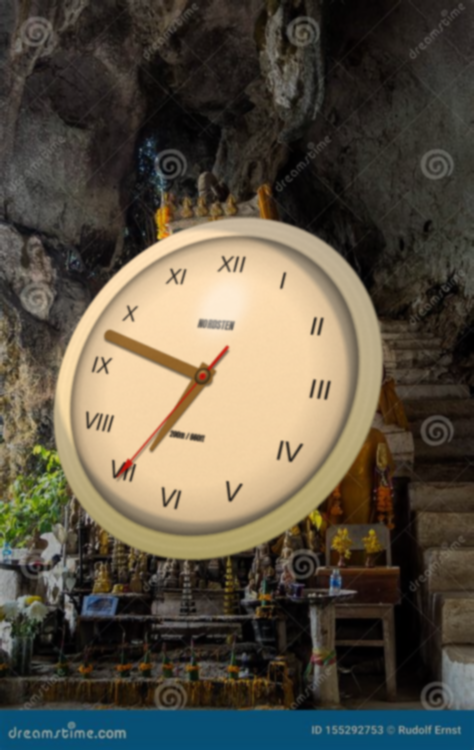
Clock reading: 6h47m35s
